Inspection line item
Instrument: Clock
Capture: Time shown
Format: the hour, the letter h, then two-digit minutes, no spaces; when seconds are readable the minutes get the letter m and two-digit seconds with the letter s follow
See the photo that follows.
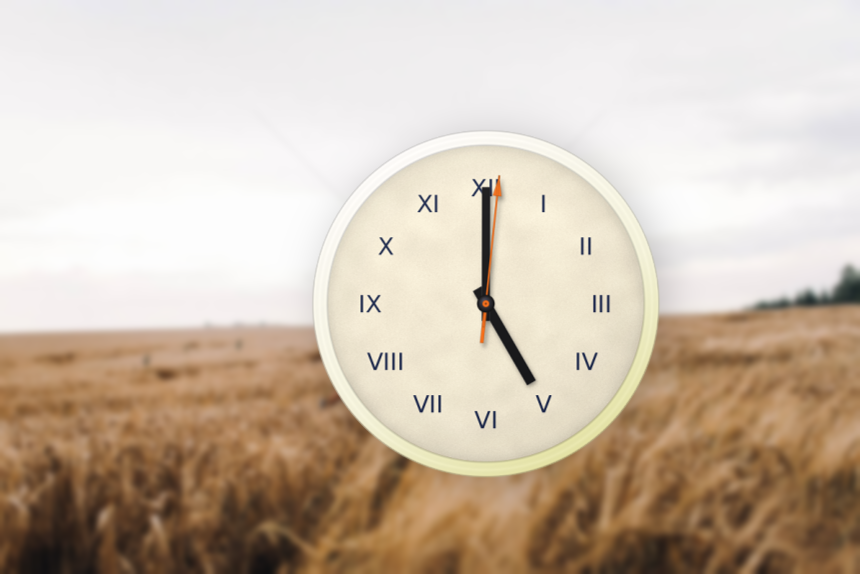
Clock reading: 5h00m01s
